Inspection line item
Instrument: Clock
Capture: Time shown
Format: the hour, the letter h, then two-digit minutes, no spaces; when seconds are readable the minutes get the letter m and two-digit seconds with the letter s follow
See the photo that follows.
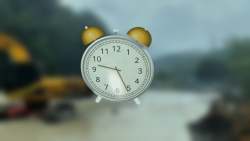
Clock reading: 9h26
